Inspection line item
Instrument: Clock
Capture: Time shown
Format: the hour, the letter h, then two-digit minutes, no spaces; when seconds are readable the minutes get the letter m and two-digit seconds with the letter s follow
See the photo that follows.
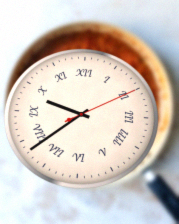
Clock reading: 9h38m10s
